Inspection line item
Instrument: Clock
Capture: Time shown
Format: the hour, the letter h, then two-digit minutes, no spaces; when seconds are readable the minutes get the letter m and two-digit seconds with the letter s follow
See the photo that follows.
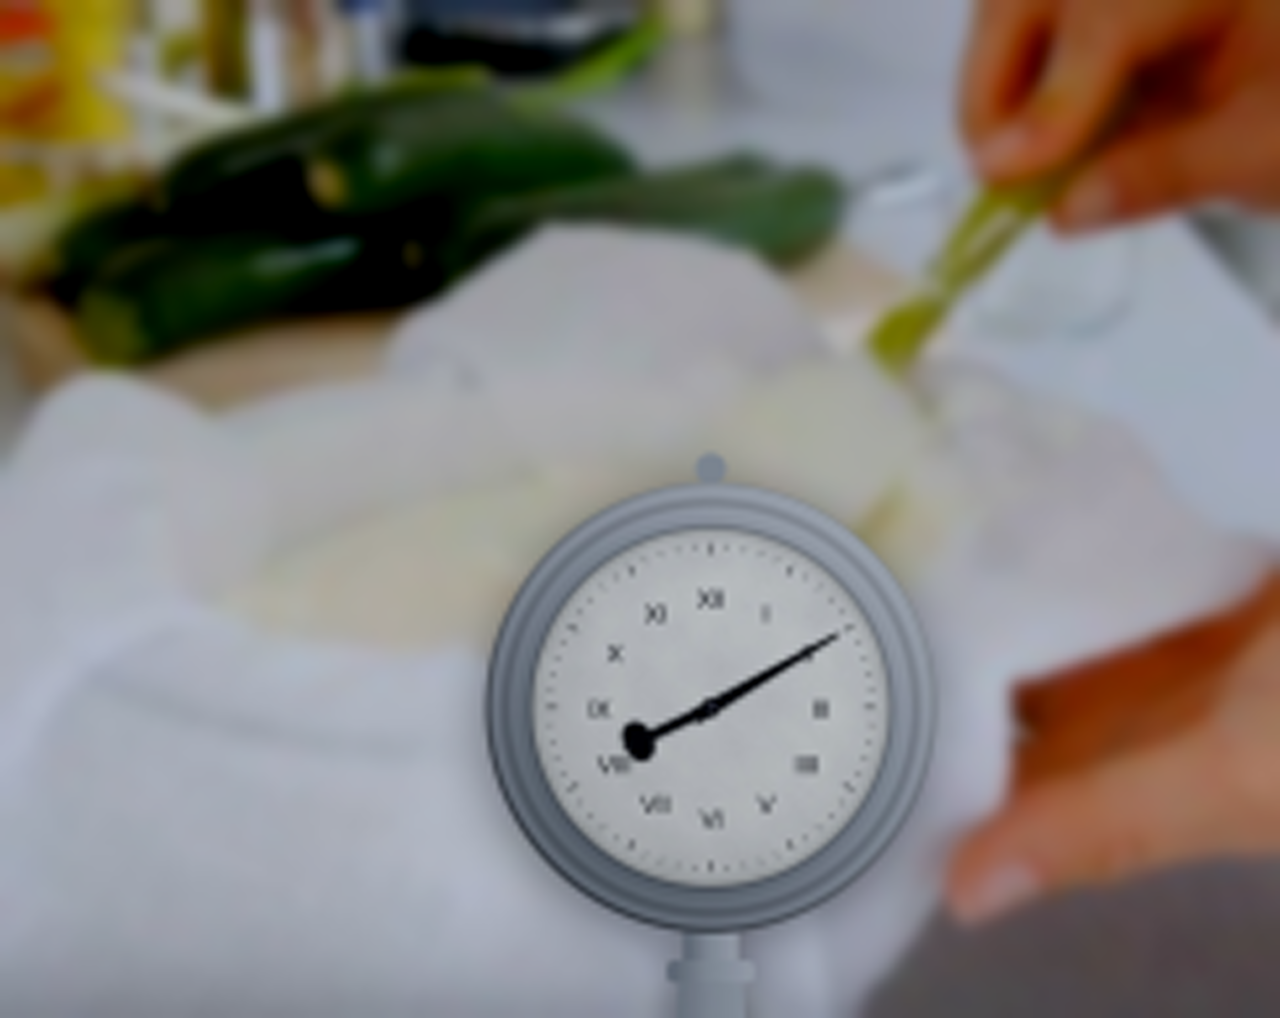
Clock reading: 8h10
